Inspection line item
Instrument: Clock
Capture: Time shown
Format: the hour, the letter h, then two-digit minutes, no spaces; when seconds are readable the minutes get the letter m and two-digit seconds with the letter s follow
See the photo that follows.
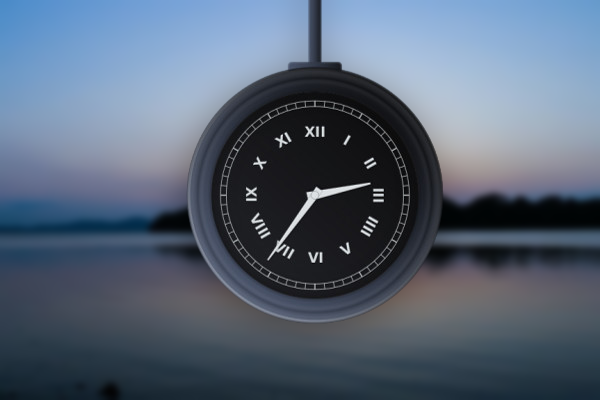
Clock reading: 2h36
